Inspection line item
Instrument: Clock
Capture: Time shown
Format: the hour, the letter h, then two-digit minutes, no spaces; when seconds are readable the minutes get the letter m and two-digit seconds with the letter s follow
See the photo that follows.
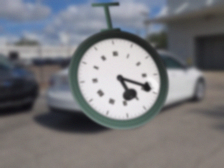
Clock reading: 5h19
